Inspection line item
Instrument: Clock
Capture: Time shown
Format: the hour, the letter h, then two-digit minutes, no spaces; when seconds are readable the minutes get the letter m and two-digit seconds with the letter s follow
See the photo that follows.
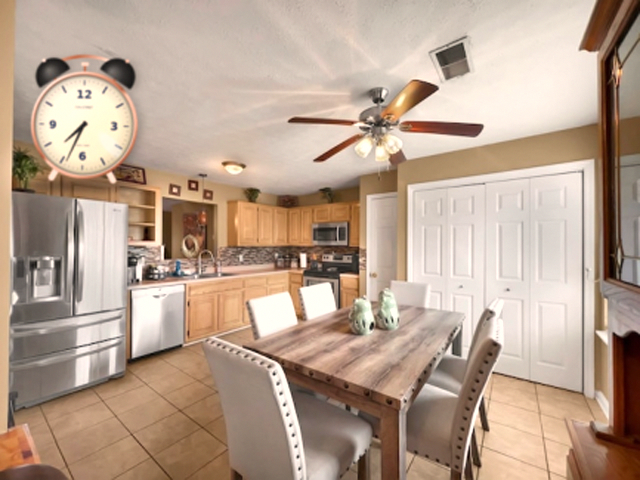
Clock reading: 7h34
